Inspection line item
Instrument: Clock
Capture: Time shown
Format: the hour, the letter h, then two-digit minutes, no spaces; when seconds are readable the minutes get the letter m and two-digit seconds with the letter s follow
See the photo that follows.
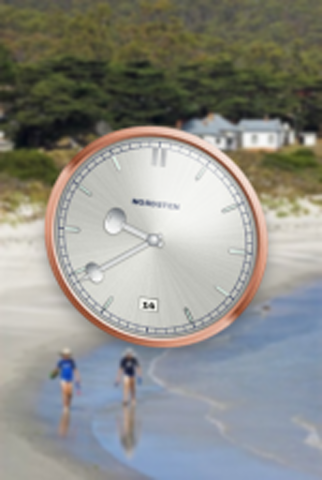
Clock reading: 9h39
